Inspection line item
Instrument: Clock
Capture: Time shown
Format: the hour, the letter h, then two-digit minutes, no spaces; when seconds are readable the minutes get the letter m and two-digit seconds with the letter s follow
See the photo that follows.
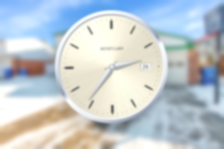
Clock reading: 2h36
